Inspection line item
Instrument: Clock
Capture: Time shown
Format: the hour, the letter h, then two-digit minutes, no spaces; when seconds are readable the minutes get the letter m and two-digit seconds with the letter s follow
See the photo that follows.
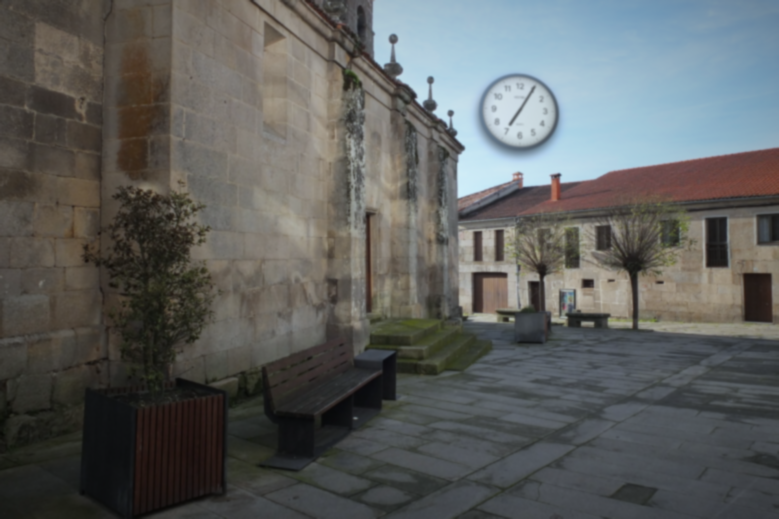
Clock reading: 7h05
